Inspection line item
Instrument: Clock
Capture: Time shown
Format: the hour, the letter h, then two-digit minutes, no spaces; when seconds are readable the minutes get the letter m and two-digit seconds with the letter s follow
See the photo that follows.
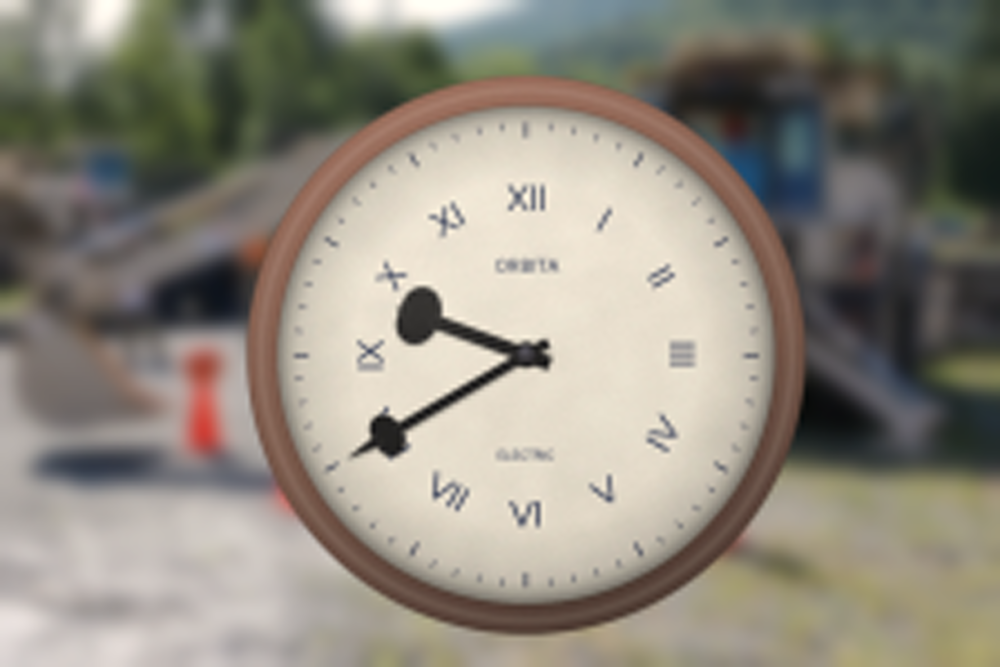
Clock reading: 9h40
